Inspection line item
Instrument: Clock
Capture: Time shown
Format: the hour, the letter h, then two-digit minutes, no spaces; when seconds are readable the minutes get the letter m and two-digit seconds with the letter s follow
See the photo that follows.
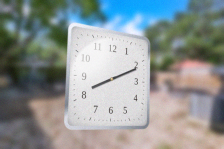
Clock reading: 8h11
